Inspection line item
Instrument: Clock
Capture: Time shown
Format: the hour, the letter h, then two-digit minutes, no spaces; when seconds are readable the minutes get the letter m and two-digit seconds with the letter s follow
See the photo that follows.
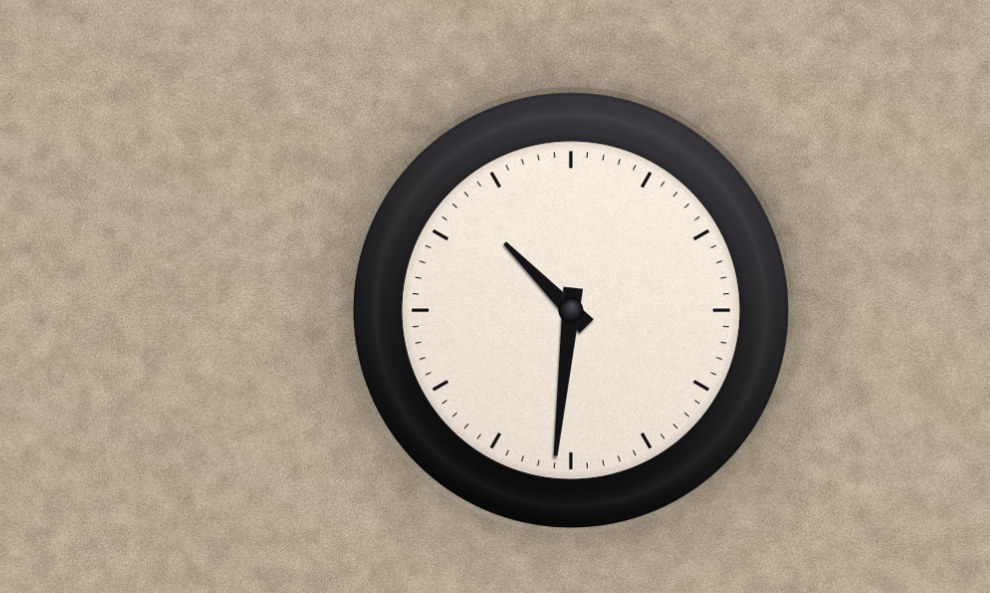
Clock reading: 10h31
